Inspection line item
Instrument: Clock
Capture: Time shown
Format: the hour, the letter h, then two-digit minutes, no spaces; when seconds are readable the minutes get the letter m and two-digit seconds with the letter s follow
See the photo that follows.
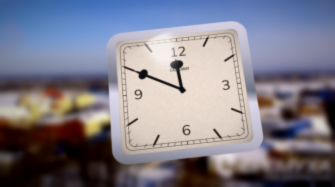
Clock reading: 11h50
